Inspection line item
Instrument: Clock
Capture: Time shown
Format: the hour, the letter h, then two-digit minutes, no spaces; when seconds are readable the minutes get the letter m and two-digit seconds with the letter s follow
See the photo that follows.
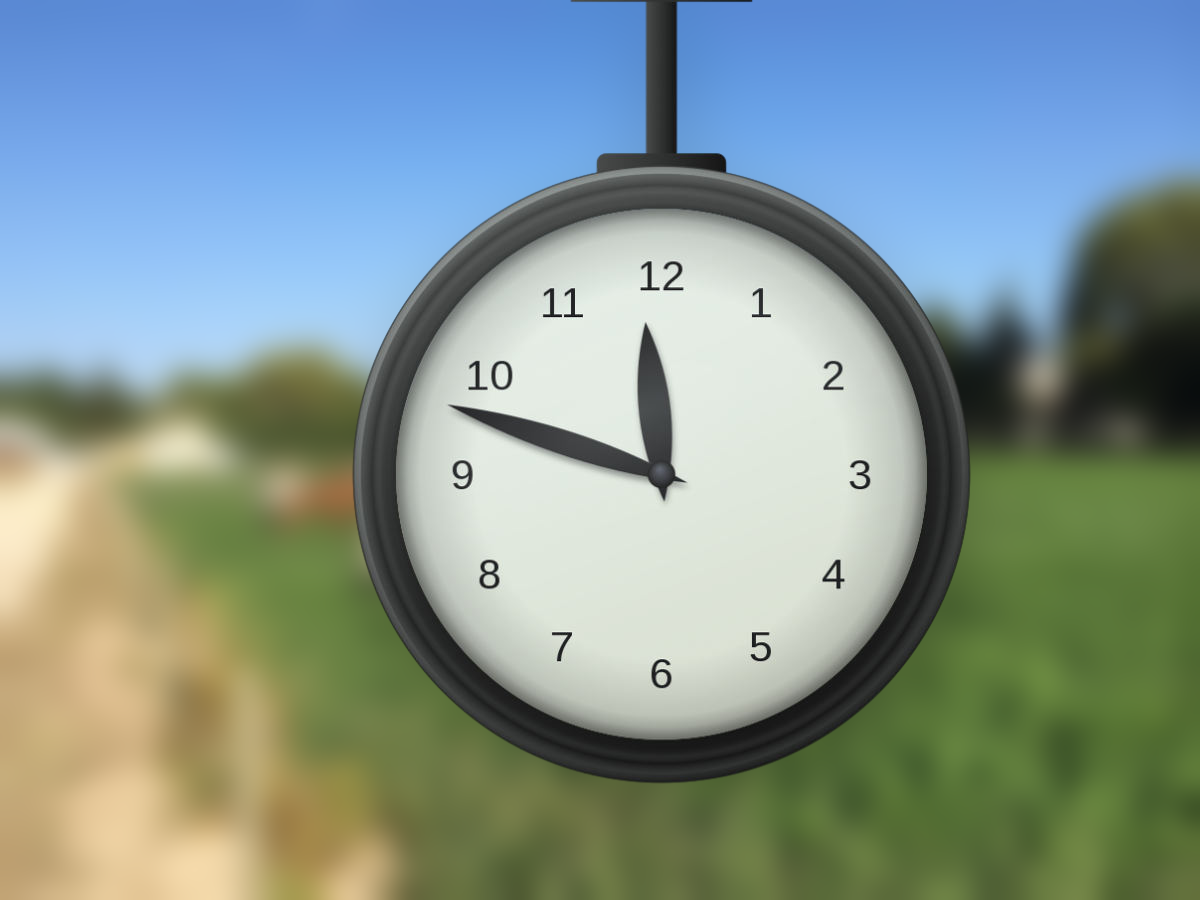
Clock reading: 11h48
